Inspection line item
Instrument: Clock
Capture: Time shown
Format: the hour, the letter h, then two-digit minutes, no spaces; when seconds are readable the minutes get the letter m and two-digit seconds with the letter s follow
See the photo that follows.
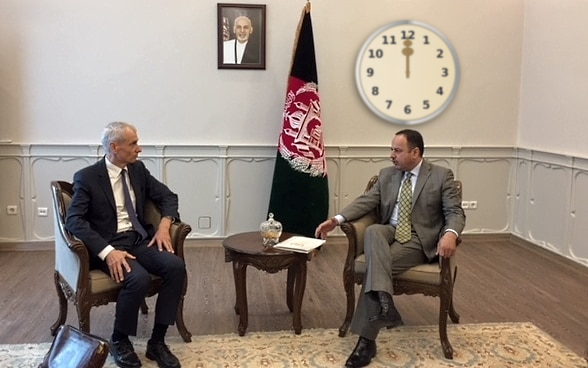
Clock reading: 12h00
